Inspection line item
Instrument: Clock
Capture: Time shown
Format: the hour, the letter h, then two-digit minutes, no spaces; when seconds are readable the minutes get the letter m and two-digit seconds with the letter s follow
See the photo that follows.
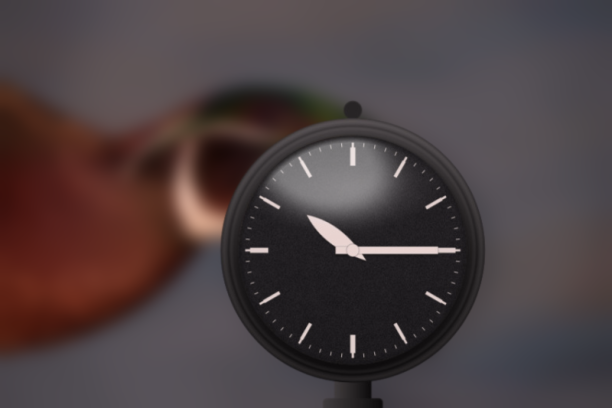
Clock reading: 10h15
